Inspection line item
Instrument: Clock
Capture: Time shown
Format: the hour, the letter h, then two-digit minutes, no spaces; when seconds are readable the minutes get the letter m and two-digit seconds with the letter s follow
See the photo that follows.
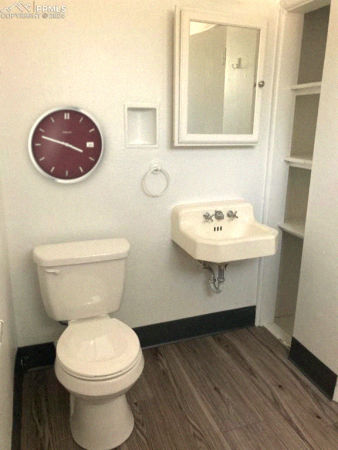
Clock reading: 3h48
